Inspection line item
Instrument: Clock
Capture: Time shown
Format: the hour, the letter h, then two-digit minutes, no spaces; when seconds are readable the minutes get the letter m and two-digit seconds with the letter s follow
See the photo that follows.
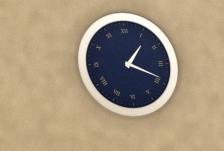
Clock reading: 1h19
